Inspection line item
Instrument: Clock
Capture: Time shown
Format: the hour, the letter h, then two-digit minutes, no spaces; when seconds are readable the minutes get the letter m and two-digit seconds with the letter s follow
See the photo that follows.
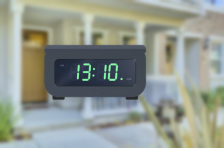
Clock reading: 13h10
